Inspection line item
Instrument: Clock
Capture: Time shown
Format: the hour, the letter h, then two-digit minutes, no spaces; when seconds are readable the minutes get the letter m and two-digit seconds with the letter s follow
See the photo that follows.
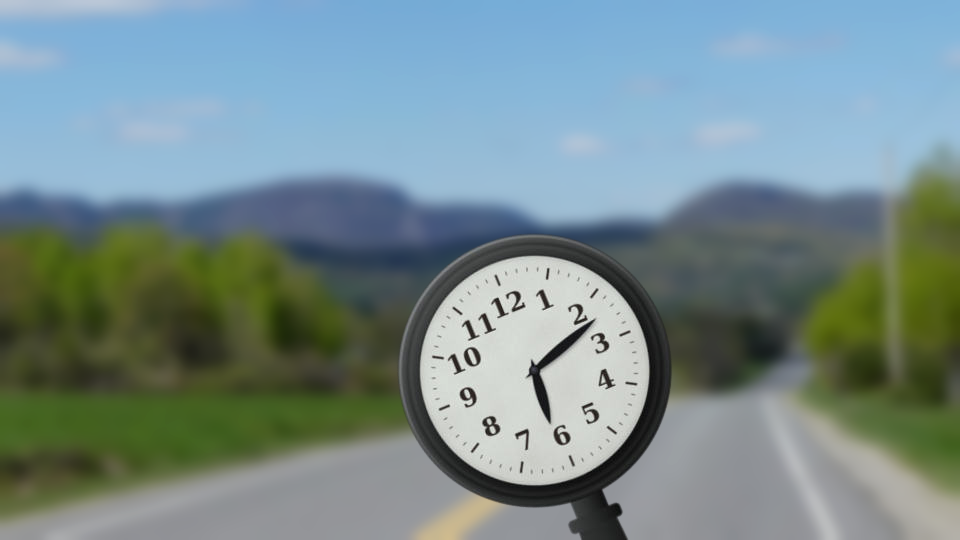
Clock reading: 6h12
